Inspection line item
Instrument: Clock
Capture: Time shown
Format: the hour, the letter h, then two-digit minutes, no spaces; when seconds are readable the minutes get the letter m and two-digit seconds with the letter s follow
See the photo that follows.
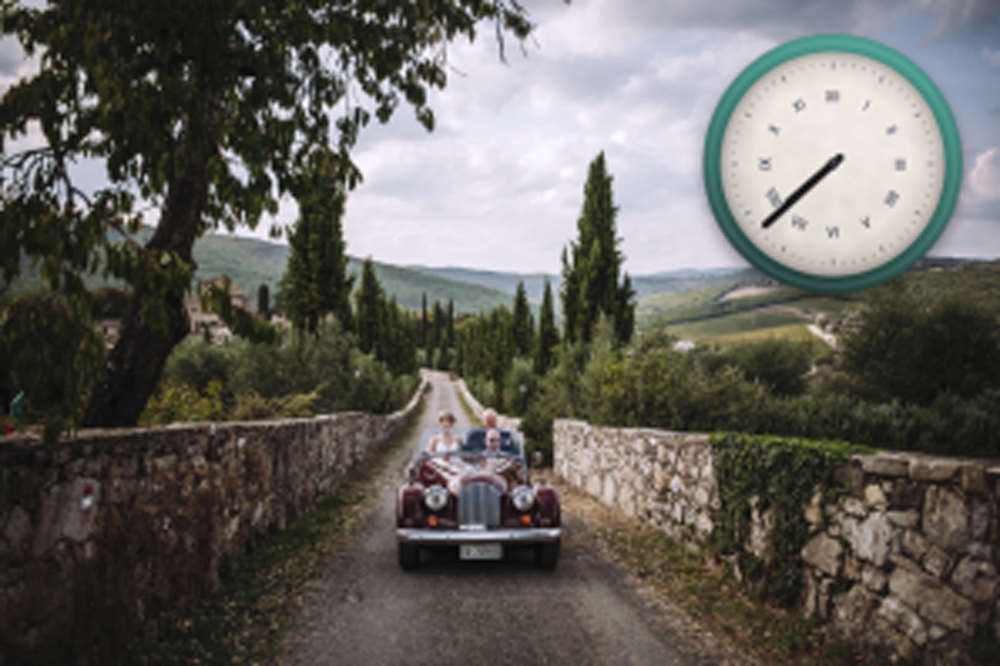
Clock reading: 7h38
